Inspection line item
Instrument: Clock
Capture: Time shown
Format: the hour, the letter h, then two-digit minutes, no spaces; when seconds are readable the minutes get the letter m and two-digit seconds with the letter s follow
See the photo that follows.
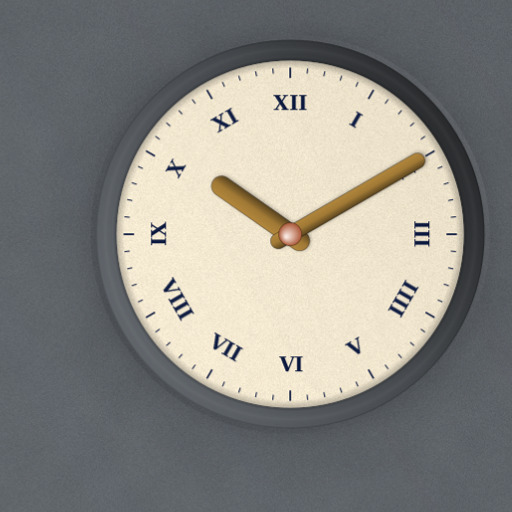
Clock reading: 10h10
